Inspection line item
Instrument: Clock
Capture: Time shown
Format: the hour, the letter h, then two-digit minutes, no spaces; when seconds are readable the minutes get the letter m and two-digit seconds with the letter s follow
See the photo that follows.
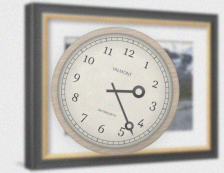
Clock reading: 2h23
